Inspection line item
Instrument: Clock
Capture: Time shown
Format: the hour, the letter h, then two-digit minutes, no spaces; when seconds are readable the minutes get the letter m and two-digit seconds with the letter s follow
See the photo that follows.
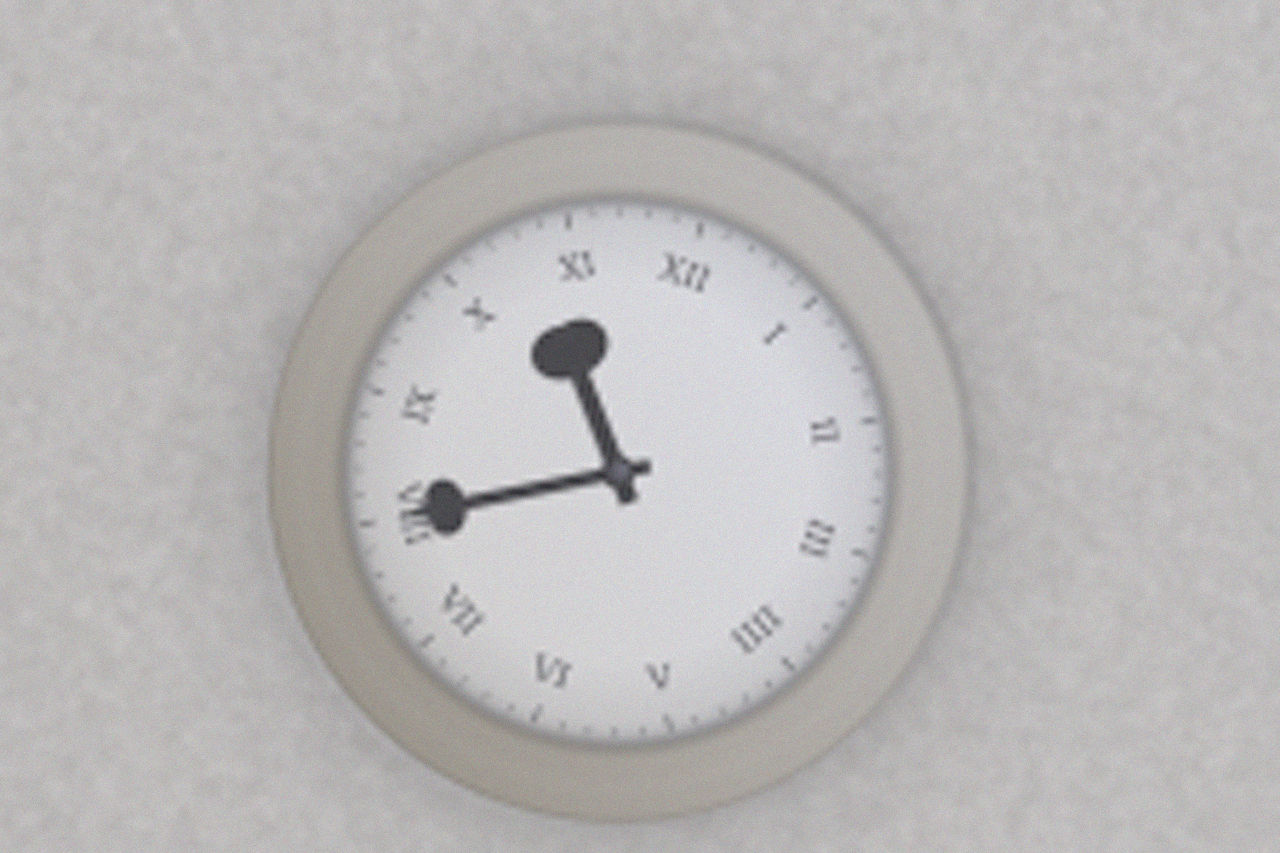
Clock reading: 10h40
